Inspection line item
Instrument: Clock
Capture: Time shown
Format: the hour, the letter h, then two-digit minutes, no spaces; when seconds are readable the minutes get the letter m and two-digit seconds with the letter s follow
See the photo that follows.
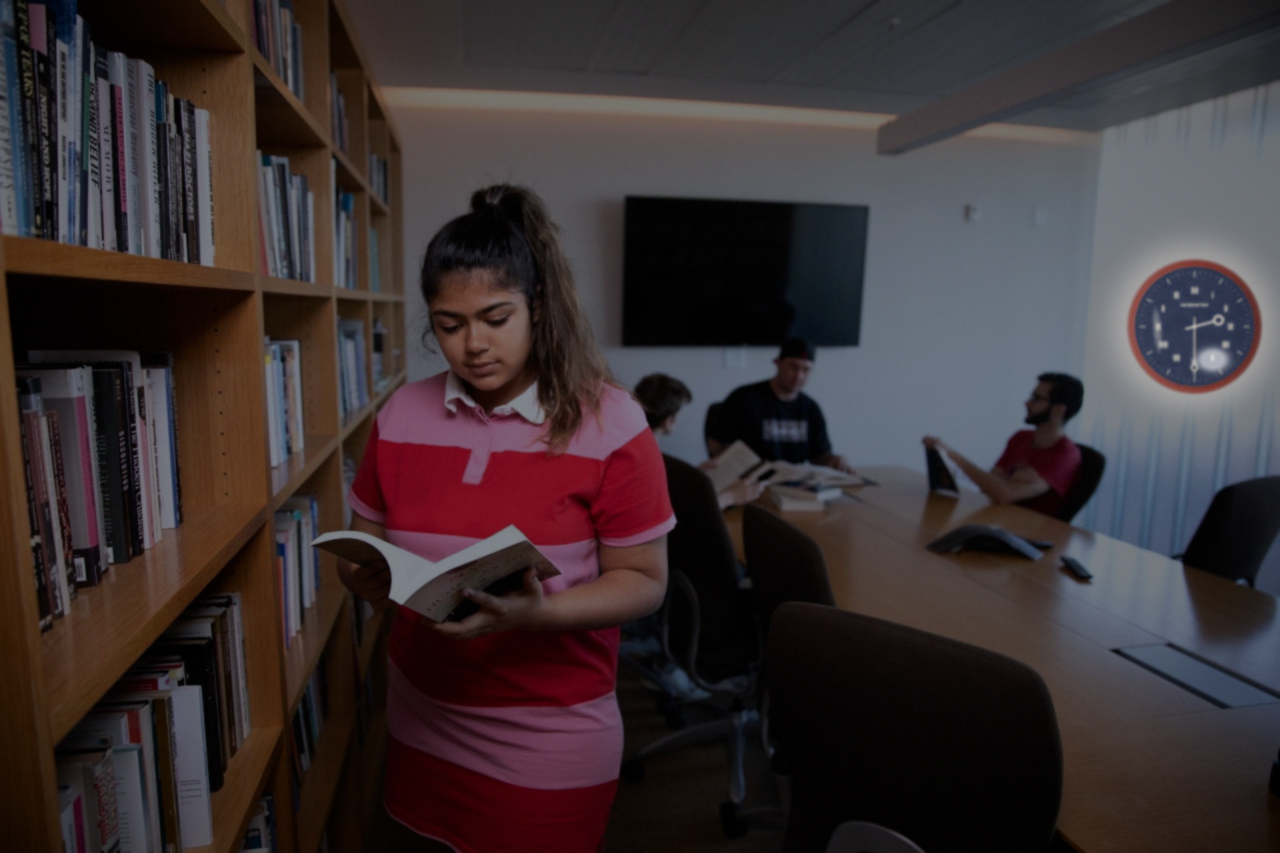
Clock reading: 2h30
